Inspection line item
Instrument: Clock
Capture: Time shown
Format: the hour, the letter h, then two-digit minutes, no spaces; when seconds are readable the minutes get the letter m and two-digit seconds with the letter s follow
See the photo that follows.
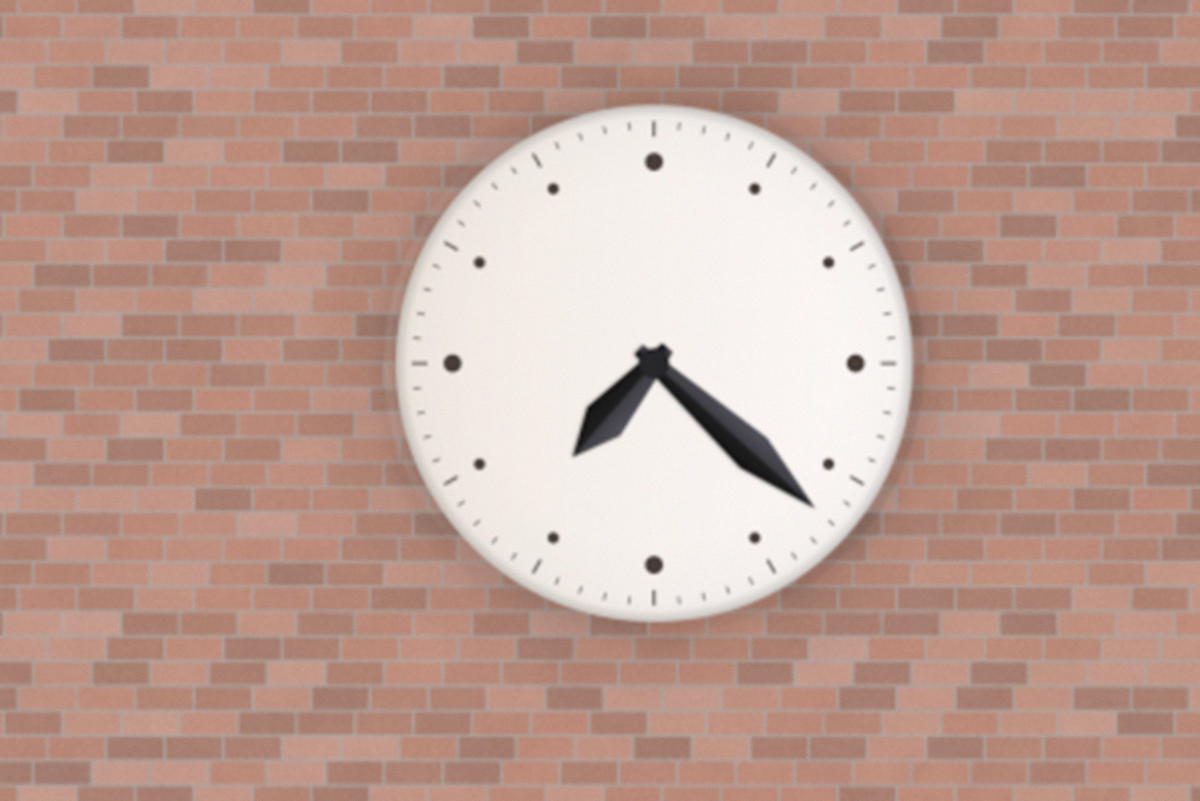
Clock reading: 7h22
